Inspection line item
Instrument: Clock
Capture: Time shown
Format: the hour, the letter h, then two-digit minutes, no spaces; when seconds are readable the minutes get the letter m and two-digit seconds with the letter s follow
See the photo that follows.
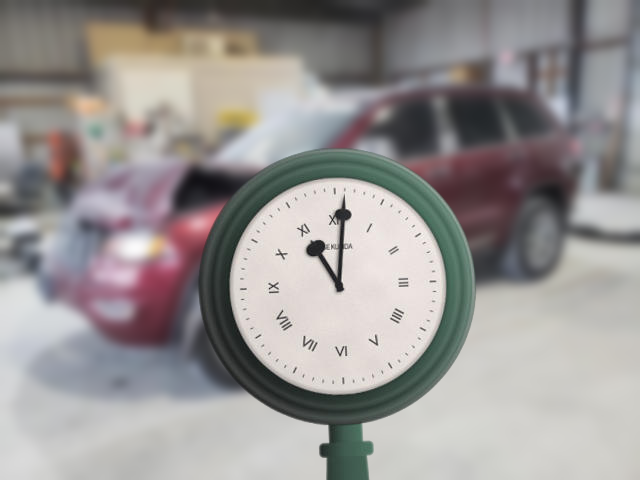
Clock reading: 11h01
